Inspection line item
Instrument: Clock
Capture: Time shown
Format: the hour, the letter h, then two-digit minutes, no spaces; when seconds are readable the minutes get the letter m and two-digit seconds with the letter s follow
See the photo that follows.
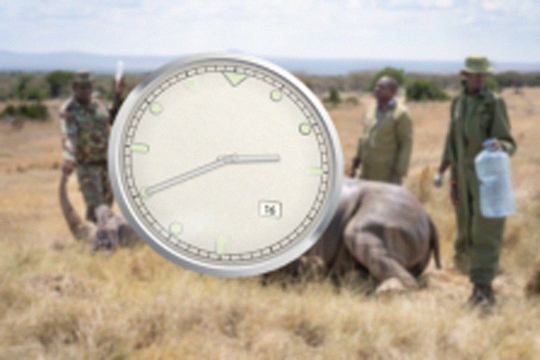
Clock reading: 2h40
